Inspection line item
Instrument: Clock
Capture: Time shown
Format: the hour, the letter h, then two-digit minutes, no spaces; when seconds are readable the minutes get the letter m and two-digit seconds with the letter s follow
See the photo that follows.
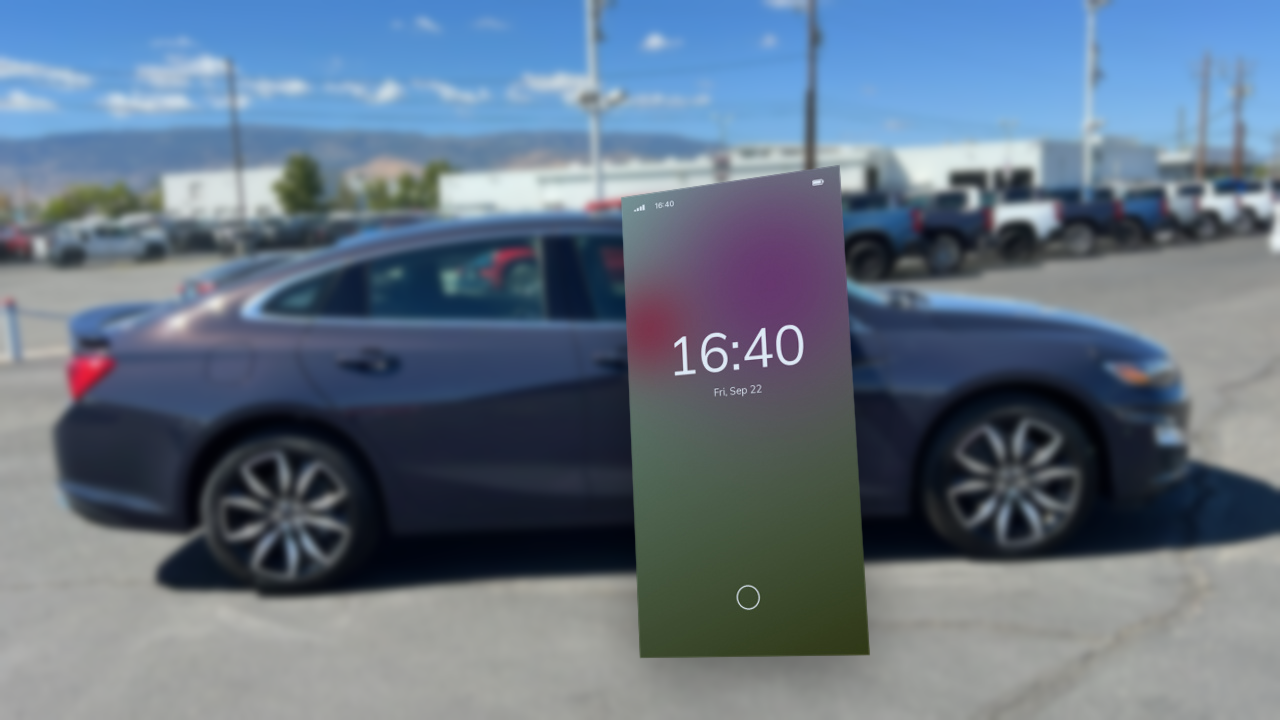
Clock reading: 16h40
